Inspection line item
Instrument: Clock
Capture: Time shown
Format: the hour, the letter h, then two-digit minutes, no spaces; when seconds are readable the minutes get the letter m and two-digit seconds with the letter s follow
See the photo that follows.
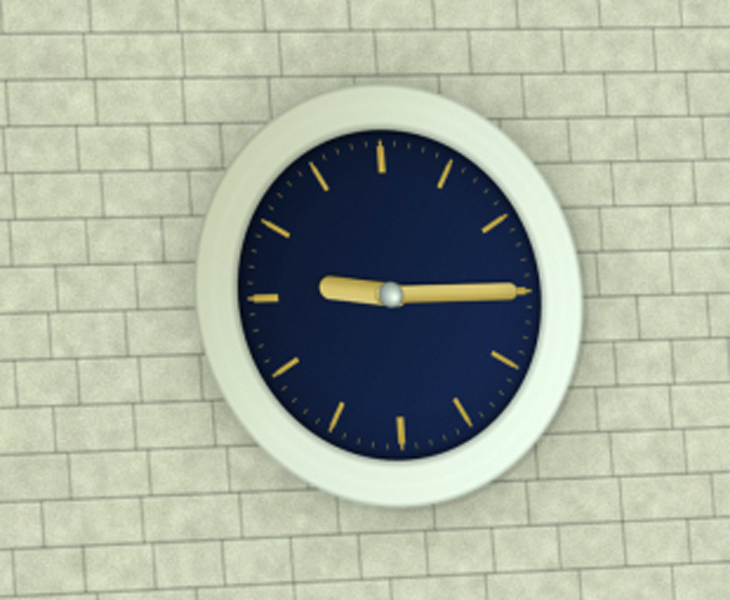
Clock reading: 9h15
